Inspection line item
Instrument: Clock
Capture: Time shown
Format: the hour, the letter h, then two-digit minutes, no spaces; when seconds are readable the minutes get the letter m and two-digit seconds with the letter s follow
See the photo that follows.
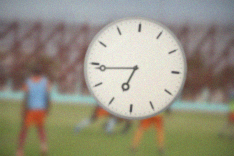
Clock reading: 6h44
